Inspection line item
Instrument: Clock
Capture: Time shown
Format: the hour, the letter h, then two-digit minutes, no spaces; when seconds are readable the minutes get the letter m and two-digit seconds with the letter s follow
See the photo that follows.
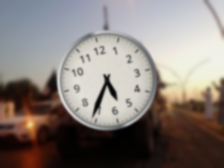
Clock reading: 5h36
